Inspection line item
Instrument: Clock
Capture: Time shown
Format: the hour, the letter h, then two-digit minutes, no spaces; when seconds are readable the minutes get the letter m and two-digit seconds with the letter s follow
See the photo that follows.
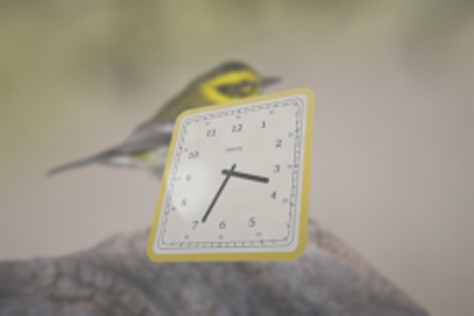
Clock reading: 3h34
